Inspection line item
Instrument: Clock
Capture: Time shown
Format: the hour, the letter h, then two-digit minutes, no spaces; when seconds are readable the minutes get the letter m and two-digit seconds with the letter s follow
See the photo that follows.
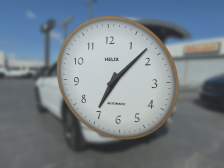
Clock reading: 7h08
